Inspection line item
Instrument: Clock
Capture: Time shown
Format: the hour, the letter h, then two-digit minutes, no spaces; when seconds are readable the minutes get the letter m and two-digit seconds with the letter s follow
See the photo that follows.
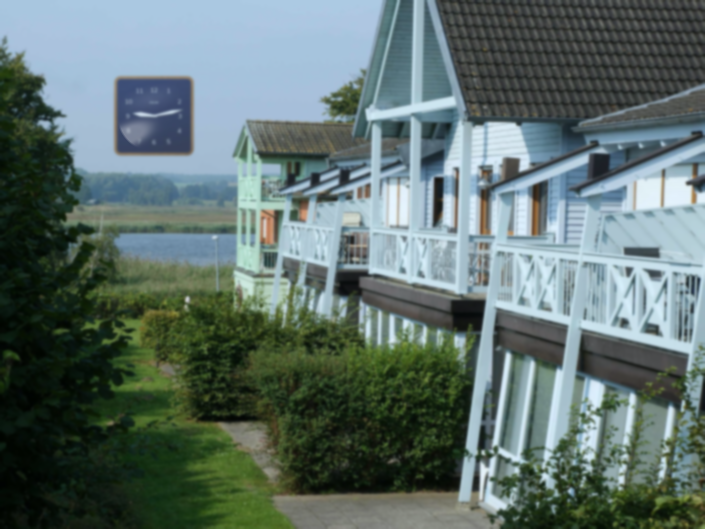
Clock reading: 9h13
